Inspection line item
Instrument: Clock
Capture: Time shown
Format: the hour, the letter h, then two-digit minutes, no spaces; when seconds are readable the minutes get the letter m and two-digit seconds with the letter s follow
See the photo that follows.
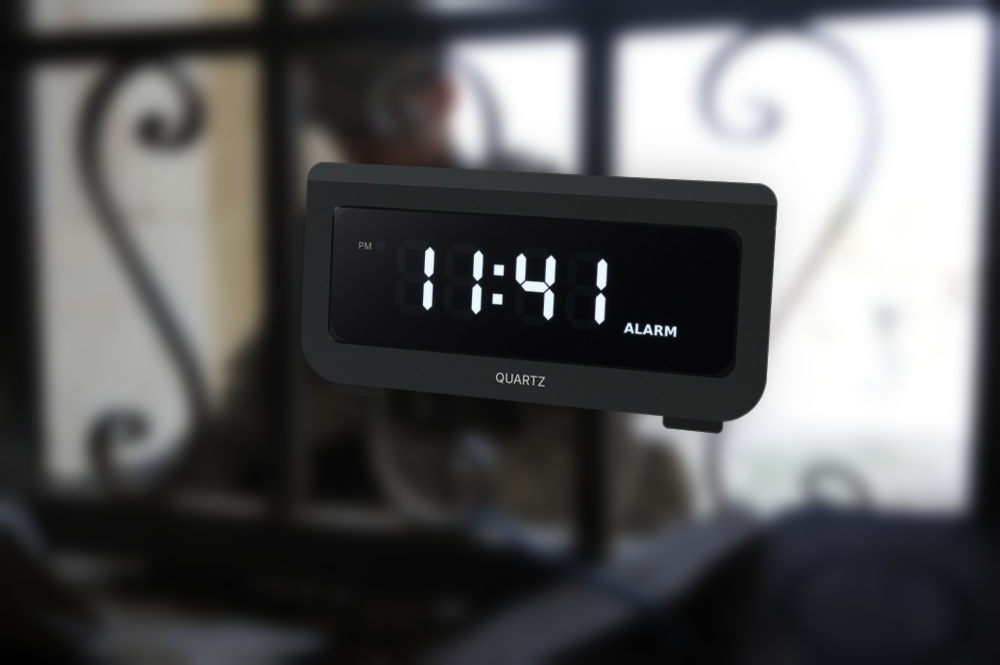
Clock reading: 11h41
